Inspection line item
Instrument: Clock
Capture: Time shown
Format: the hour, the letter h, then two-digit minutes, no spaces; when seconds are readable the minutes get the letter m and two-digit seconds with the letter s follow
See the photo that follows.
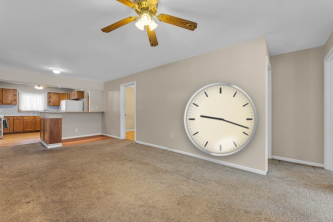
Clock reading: 9h18
